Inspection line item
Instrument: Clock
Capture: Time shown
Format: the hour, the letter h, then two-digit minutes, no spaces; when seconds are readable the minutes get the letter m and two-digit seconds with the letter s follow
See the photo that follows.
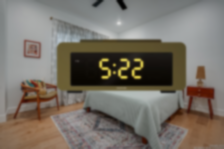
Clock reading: 5h22
